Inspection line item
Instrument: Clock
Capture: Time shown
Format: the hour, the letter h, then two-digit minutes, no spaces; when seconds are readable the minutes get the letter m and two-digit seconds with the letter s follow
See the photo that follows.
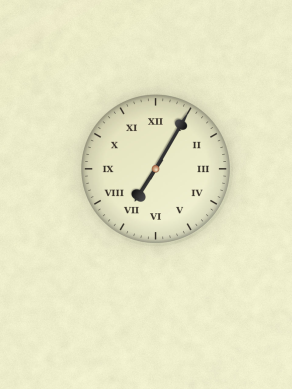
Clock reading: 7h05
